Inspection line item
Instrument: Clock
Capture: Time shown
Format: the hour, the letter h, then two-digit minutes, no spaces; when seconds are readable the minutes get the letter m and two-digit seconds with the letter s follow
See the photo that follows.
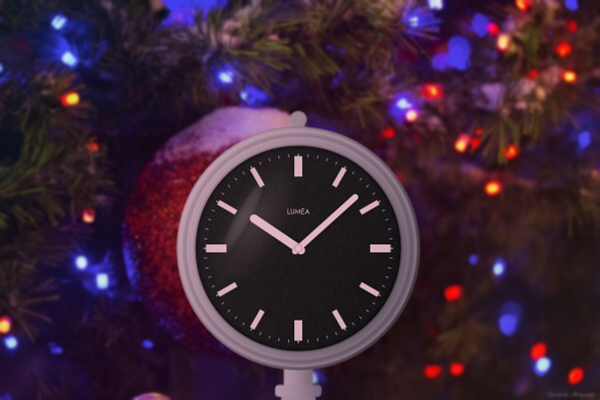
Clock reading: 10h08
